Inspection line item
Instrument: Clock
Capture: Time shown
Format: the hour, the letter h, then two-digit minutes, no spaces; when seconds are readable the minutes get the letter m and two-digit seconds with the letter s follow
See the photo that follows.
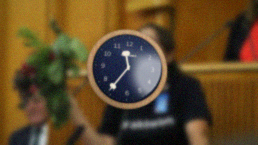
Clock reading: 11h36
